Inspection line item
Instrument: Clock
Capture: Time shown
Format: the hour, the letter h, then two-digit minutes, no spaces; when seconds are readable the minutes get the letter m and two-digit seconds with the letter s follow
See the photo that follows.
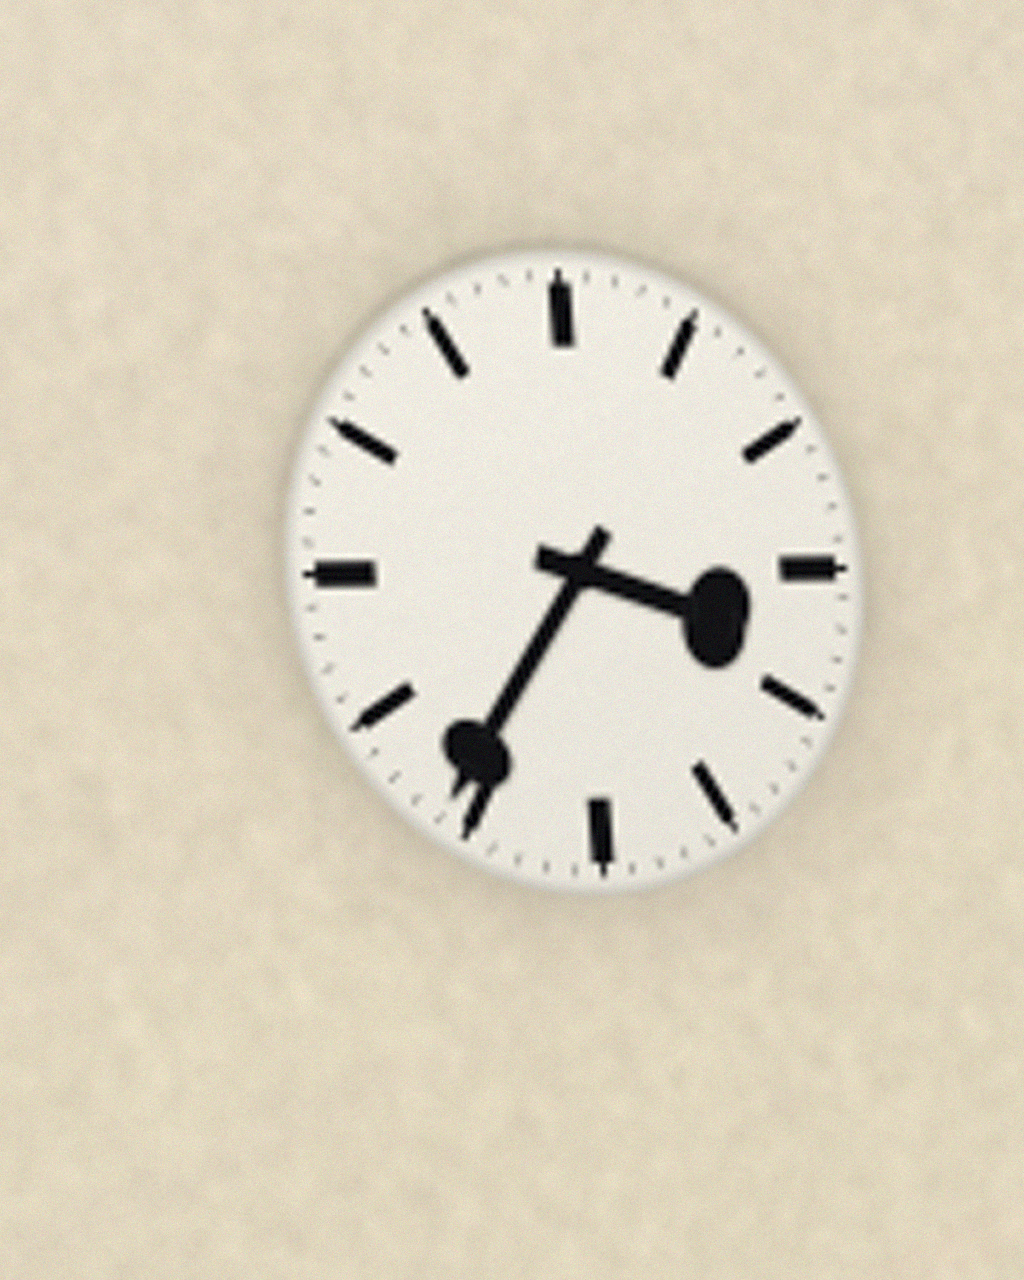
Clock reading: 3h36
